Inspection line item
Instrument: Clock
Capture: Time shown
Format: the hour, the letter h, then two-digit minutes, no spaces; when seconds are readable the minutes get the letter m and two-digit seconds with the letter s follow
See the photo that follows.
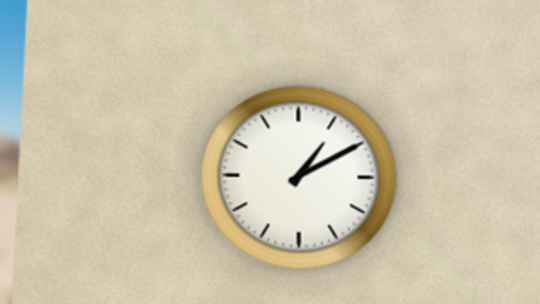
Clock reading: 1h10
